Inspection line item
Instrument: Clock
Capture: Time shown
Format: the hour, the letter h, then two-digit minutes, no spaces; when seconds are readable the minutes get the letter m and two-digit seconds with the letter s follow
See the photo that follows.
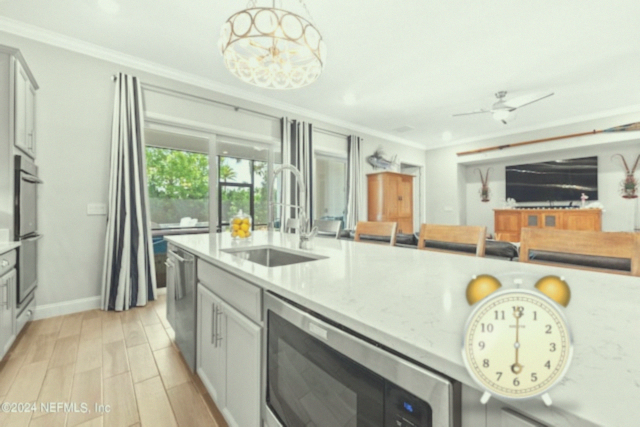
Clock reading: 6h00
